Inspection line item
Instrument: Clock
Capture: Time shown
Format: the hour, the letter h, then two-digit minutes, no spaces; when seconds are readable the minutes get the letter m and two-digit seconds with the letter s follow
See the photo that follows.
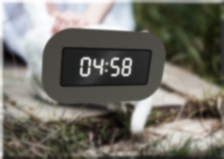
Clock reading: 4h58
